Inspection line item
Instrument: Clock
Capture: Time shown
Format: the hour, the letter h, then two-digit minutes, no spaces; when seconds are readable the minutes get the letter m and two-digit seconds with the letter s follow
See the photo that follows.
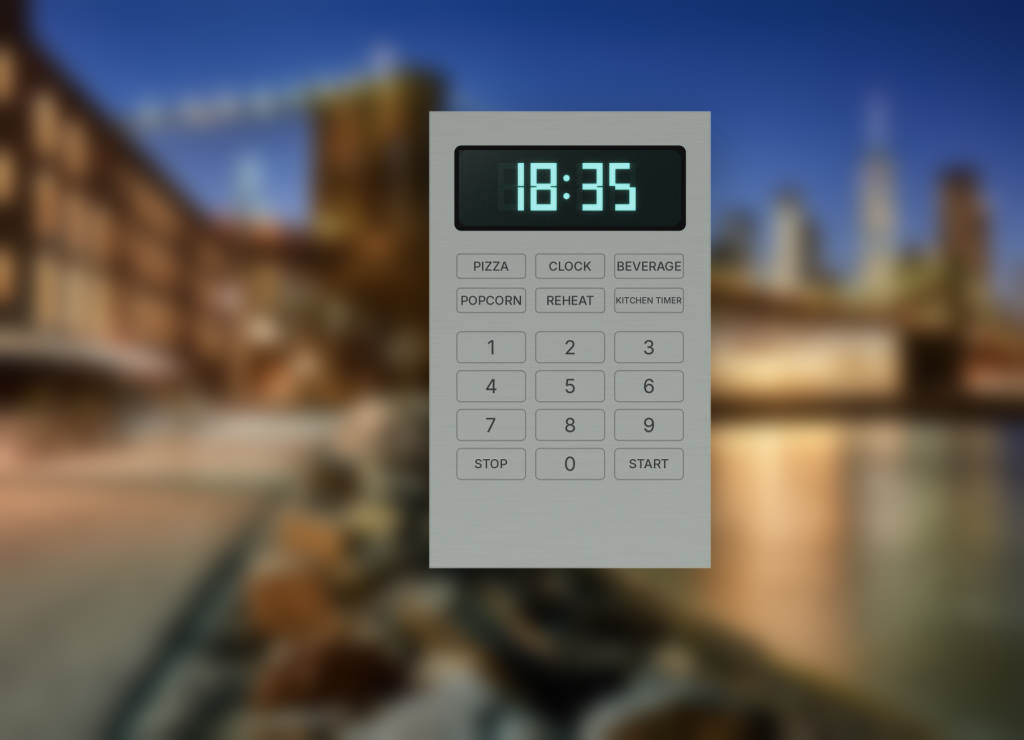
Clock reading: 18h35
